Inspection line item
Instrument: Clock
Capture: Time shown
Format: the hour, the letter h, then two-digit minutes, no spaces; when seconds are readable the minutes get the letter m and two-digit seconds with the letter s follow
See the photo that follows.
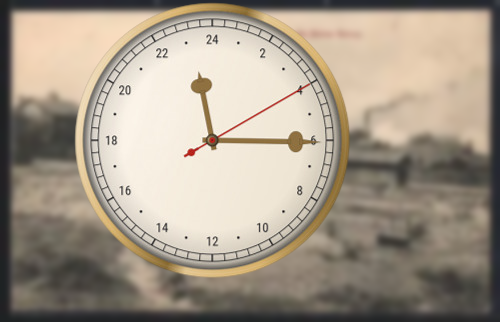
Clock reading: 23h15m10s
